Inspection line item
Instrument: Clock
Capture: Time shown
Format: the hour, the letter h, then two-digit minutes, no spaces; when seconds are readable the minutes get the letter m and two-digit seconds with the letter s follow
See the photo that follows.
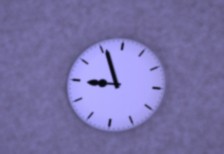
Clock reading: 8h56
